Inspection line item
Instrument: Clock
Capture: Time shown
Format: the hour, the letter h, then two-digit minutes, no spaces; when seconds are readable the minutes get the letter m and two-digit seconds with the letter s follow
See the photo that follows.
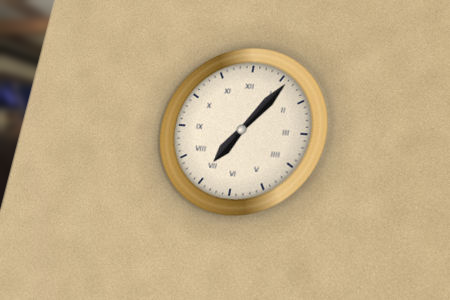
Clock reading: 7h06
